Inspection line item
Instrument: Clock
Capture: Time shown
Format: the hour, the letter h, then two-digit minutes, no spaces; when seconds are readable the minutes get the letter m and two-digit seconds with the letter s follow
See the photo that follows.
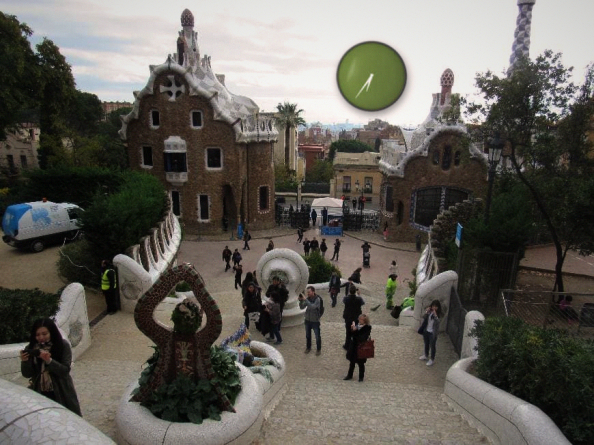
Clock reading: 6h36
